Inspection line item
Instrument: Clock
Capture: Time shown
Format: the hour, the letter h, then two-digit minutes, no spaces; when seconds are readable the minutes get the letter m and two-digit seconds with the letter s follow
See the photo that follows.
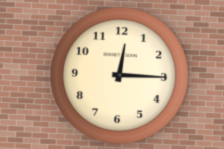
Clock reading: 12h15
